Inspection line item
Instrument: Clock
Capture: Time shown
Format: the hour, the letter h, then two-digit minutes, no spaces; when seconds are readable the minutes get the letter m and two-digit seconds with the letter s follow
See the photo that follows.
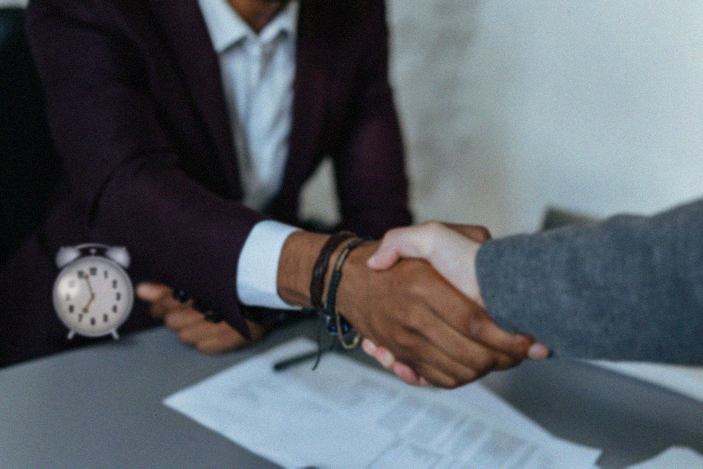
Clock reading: 6h57
